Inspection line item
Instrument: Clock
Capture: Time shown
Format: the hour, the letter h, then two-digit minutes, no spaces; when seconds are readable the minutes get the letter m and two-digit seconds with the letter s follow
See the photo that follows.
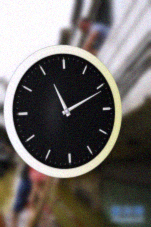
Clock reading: 11h11
